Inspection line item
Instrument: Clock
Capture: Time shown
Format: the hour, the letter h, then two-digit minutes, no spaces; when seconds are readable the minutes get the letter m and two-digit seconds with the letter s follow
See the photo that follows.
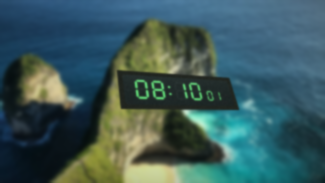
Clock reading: 8h10m01s
